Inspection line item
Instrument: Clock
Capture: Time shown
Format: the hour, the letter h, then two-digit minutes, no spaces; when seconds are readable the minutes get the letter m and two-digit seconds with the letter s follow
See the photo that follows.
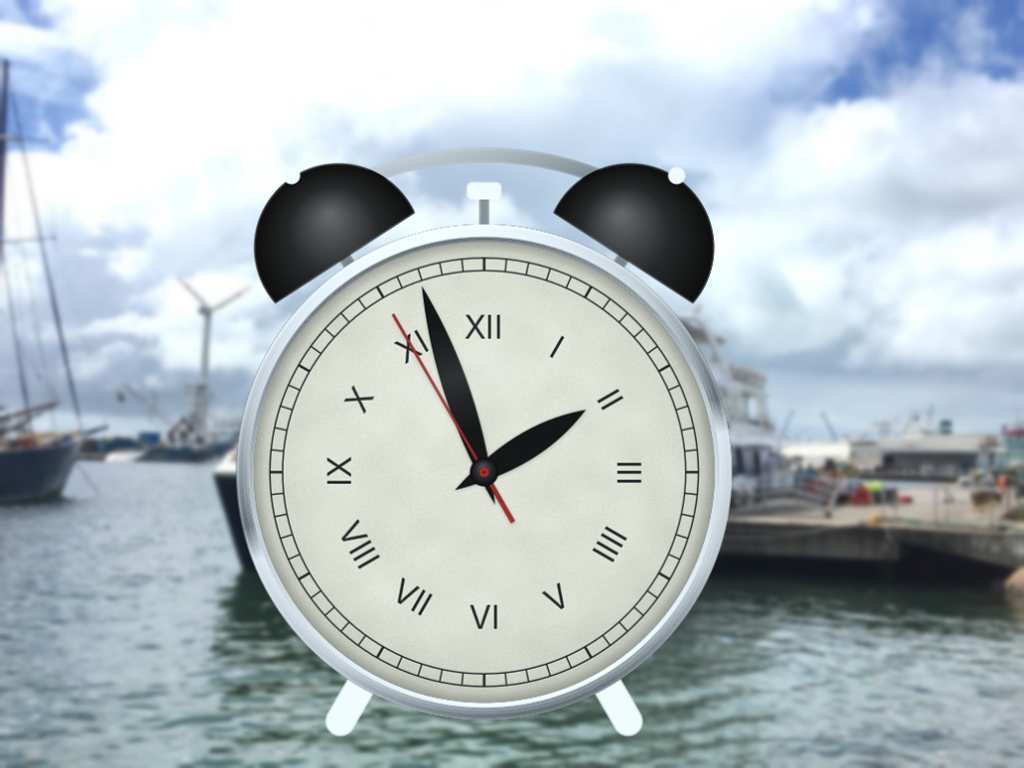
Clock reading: 1h56m55s
